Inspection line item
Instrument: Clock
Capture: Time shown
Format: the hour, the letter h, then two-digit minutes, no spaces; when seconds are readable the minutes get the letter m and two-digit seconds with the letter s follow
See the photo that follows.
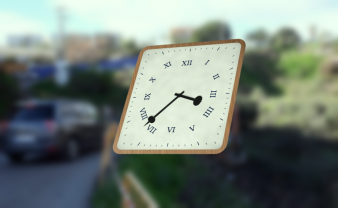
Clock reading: 3h37
